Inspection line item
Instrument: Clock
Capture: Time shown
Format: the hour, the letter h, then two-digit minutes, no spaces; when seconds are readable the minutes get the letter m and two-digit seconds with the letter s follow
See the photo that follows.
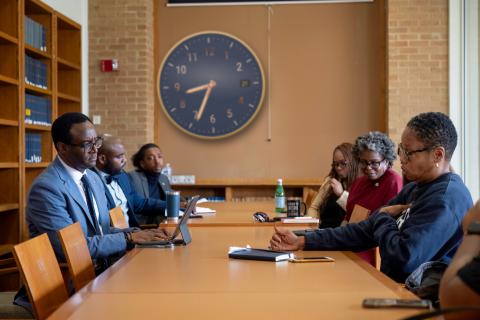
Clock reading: 8h34
